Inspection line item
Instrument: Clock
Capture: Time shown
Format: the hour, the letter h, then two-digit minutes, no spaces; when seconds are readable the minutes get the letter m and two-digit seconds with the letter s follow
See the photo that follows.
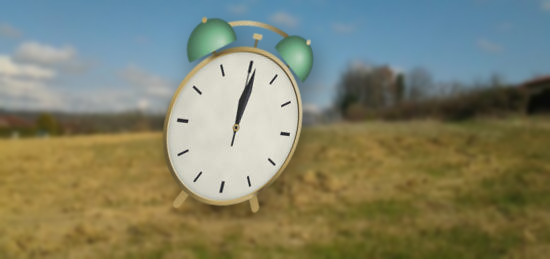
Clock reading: 12h01m00s
